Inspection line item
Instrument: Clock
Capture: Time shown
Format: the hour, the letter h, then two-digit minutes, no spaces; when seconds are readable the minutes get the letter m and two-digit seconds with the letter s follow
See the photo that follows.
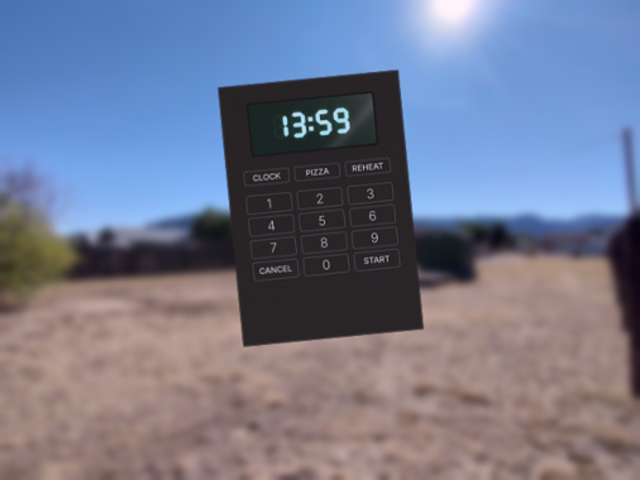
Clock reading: 13h59
